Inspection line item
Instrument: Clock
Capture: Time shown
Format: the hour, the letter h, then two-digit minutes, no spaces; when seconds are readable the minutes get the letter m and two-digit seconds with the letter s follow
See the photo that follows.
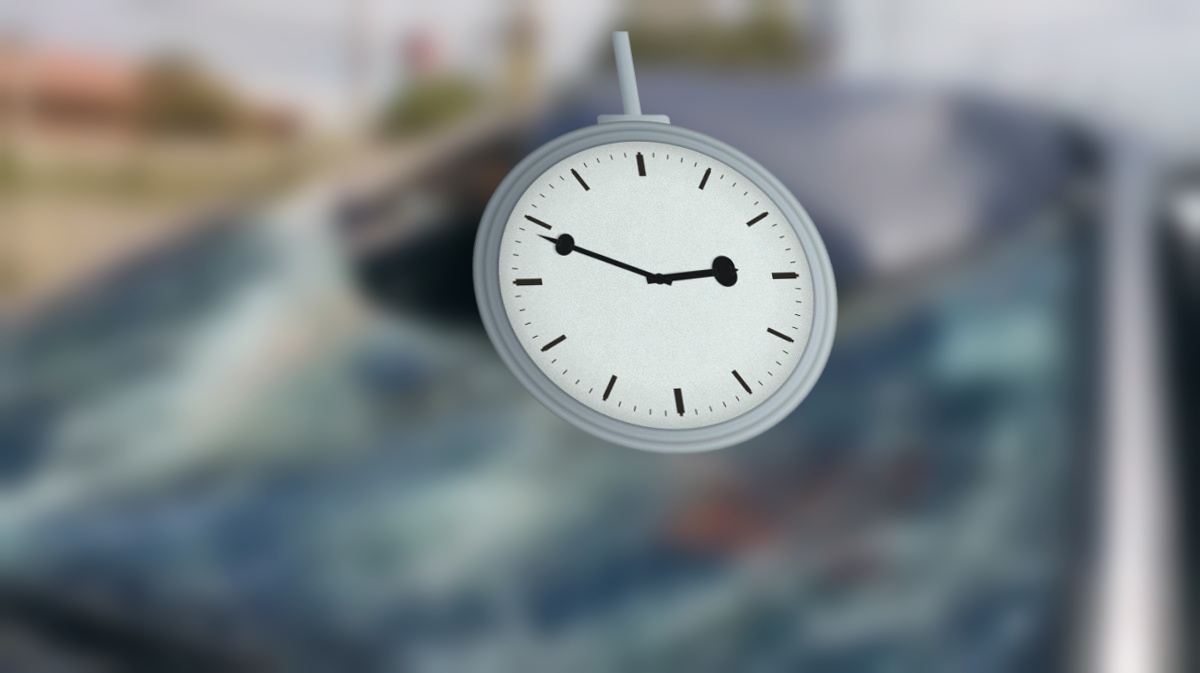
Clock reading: 2h49
